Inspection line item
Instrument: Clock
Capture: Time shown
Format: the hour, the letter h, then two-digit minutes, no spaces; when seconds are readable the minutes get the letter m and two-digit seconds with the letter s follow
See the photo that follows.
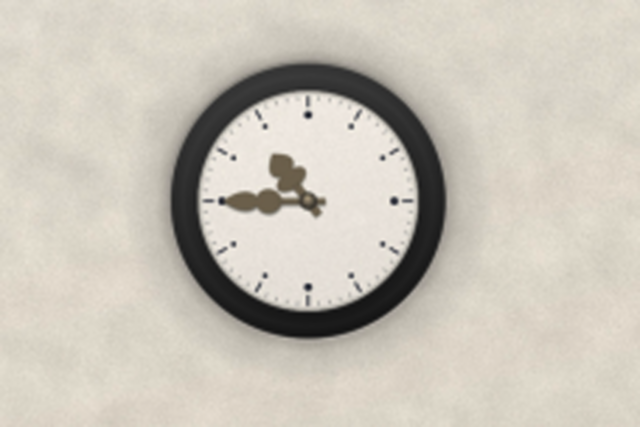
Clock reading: 10h45
